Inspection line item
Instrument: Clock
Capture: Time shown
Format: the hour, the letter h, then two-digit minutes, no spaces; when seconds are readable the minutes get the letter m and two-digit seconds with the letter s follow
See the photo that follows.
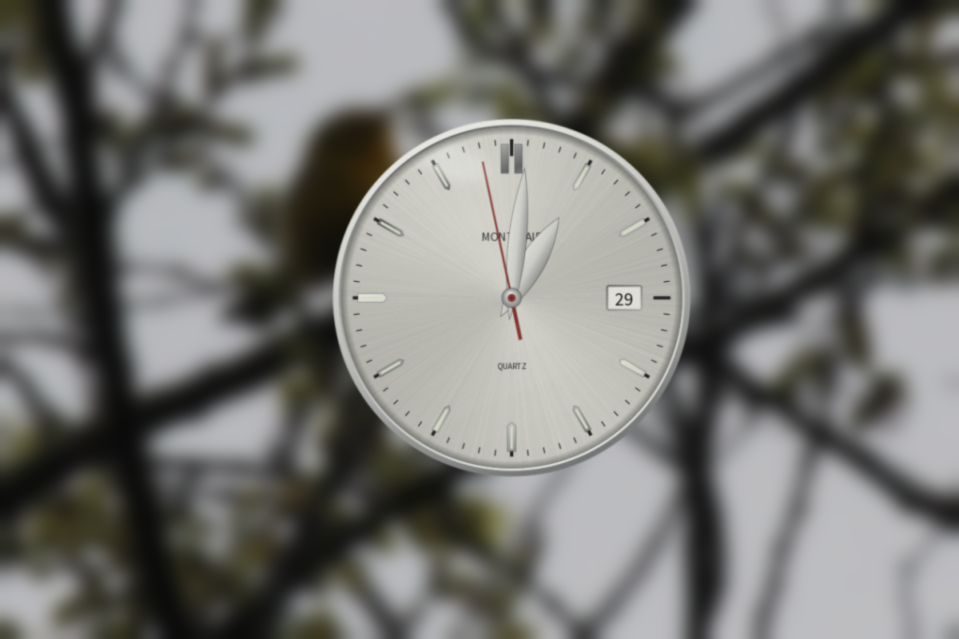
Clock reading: 1h00m58s
